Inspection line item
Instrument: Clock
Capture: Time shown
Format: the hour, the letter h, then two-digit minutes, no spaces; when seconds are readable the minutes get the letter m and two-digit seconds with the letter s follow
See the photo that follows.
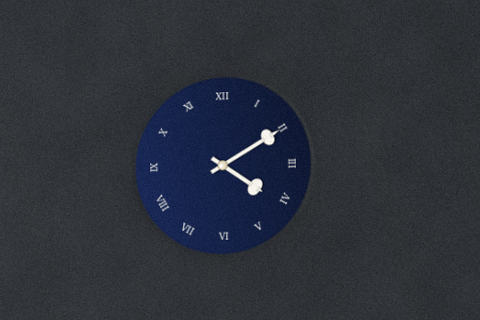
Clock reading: 4h10
